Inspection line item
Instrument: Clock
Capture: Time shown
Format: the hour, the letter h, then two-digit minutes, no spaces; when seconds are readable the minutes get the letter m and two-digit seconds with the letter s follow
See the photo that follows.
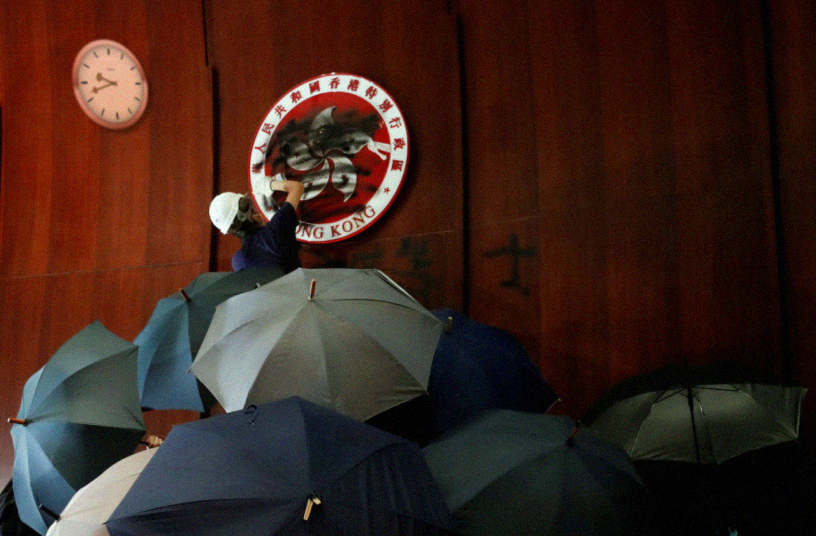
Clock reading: 9h42
